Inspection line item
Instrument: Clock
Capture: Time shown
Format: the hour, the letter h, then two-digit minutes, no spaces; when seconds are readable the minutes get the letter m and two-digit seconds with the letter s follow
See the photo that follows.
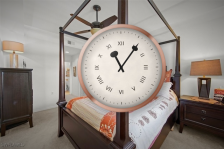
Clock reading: 11h06
